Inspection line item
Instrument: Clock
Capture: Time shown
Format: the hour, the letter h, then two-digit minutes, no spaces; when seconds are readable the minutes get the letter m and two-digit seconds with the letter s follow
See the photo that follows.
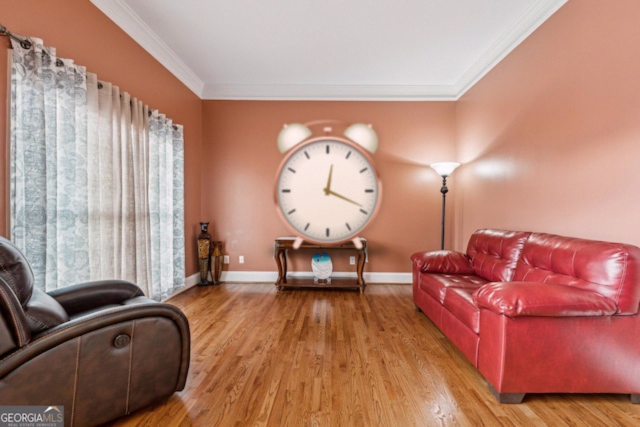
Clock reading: 12h19
